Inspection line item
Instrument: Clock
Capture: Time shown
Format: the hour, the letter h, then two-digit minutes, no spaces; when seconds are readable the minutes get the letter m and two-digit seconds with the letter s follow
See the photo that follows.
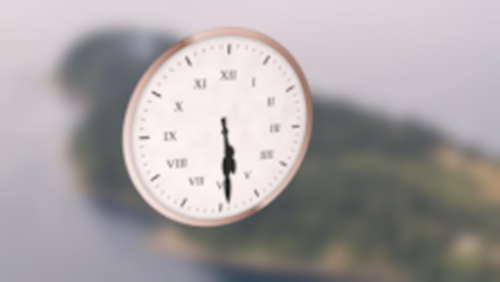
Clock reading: 5h29
